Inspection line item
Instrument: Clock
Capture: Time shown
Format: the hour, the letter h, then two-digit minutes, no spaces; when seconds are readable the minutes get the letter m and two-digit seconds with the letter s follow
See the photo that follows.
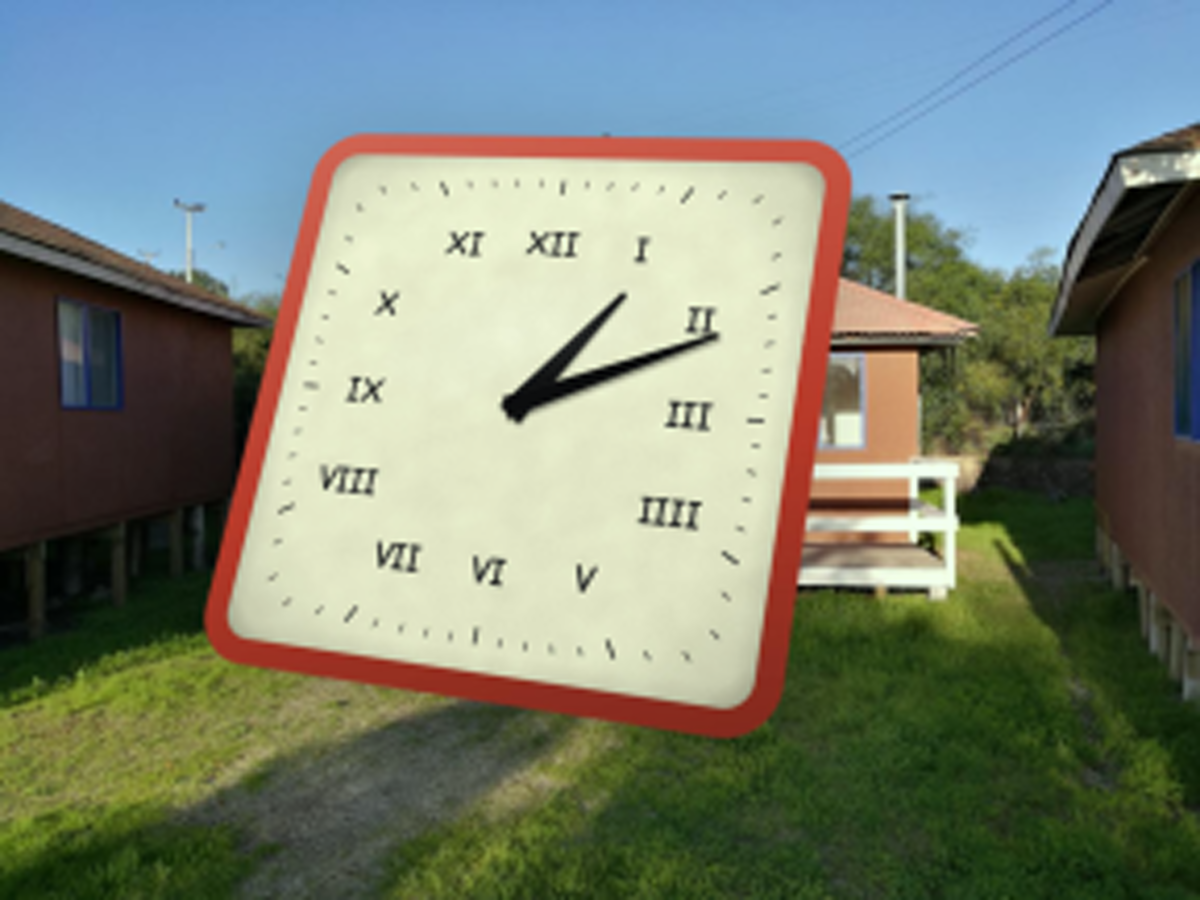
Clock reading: 1h11
